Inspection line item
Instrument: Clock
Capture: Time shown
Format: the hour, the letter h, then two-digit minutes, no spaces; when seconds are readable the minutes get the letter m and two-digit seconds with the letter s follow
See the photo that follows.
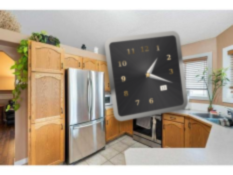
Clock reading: 1h19
